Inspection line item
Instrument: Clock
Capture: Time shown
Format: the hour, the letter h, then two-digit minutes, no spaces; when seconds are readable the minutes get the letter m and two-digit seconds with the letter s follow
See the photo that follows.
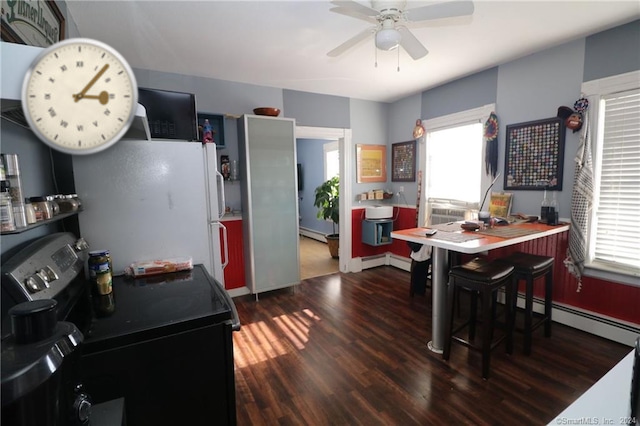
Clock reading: 3h07
